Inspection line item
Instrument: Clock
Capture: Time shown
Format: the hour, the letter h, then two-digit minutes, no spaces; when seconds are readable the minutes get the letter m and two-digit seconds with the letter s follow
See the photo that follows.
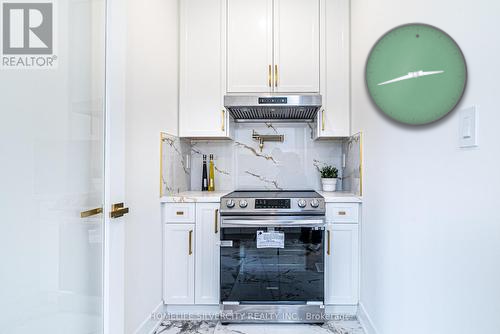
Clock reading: 2h42
